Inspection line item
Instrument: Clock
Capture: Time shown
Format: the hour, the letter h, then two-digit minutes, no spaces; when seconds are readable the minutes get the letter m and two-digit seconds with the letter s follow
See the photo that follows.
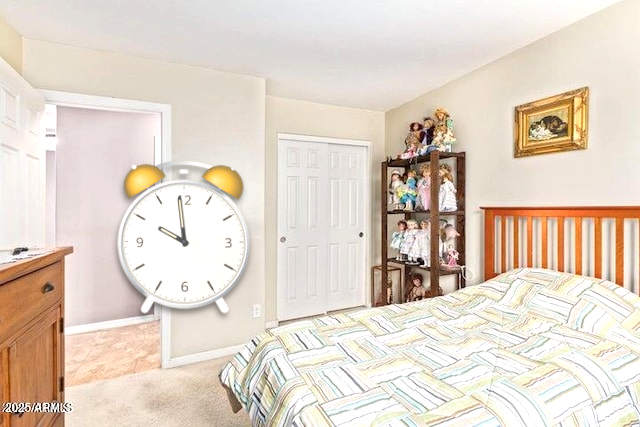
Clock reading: 9h59
